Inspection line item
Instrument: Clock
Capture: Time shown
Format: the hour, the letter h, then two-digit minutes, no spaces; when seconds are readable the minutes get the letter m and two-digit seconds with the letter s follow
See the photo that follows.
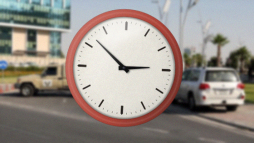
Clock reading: 2h52
